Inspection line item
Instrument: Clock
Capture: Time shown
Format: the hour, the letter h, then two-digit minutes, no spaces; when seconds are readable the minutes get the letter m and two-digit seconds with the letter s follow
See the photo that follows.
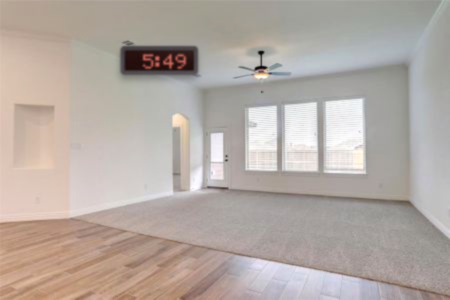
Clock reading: 5h49
